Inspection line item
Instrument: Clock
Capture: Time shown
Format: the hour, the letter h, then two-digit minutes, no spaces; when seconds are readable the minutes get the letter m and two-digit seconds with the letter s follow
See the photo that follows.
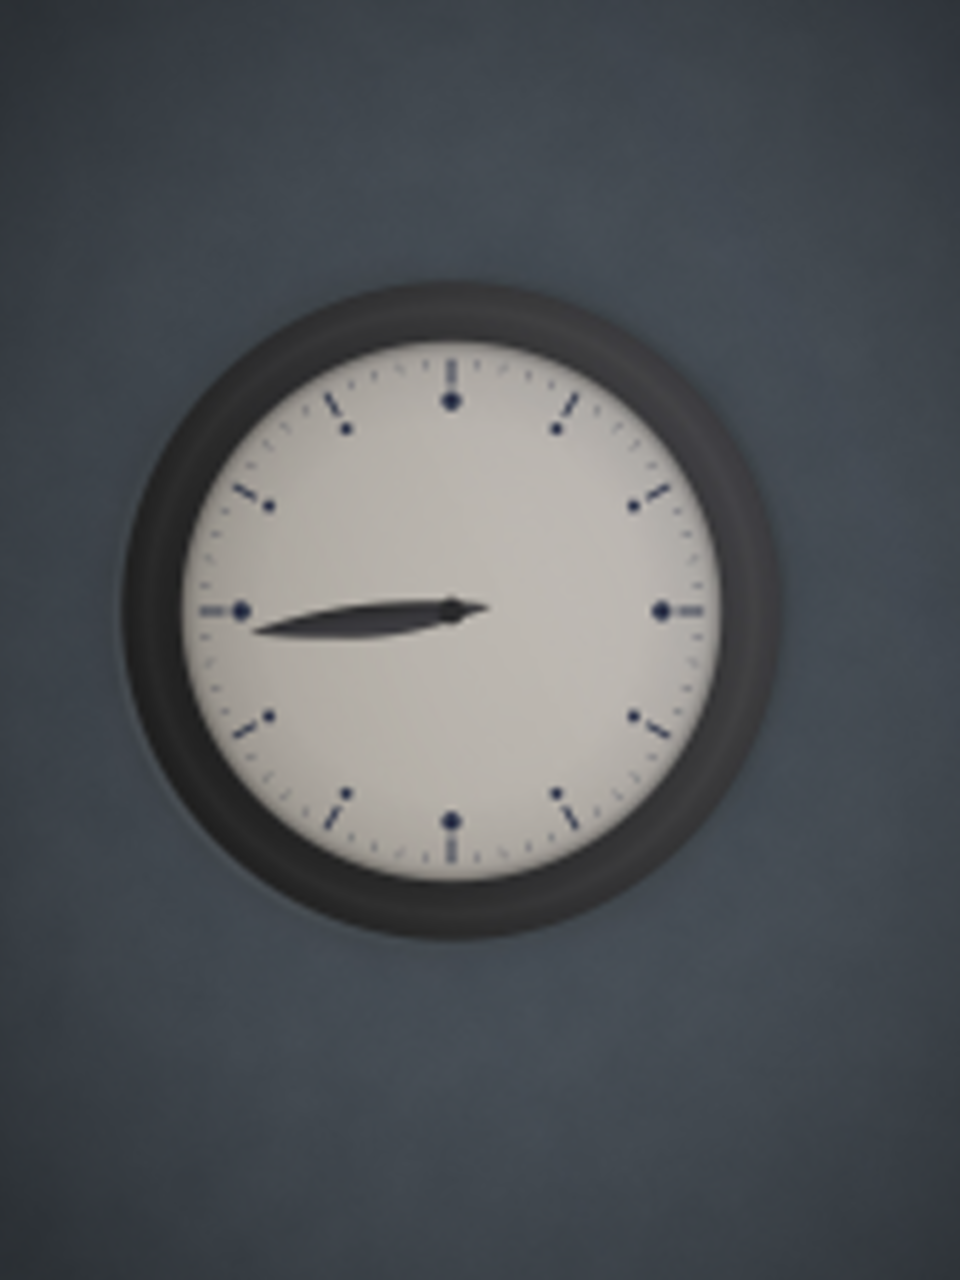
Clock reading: 8h44
